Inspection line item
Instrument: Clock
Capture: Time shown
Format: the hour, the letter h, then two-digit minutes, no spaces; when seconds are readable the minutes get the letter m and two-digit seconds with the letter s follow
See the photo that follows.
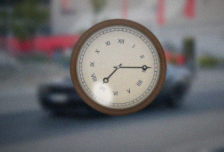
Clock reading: 7h14
